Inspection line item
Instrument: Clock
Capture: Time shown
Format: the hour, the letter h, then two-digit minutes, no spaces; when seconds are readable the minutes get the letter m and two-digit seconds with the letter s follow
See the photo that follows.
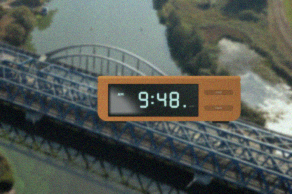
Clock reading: 9h48
